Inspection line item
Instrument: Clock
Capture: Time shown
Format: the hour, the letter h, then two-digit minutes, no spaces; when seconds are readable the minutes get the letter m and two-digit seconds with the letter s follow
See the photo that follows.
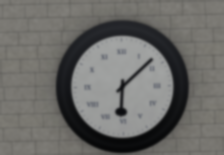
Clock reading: 6h08
